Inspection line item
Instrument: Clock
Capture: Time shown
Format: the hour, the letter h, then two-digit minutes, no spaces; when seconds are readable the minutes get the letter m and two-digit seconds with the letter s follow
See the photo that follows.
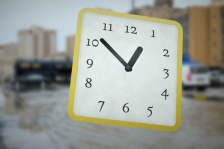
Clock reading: 12h52
